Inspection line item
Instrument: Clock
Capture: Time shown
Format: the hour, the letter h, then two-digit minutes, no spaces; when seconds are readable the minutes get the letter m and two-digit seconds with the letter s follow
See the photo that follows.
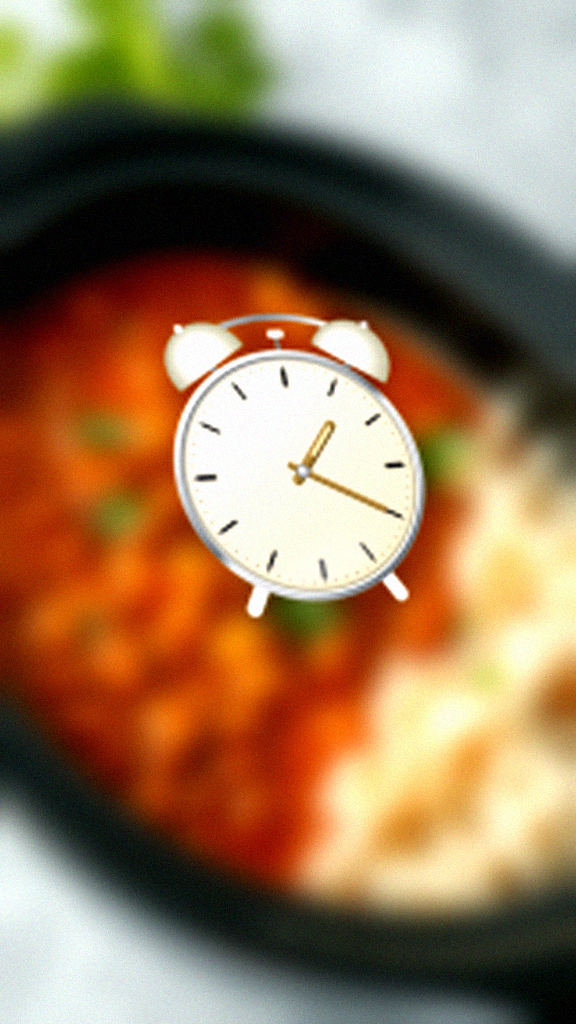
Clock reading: 1h20
